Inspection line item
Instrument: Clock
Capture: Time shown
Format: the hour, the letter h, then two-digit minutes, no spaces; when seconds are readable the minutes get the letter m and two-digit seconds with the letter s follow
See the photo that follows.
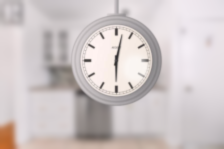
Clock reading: 6h02
